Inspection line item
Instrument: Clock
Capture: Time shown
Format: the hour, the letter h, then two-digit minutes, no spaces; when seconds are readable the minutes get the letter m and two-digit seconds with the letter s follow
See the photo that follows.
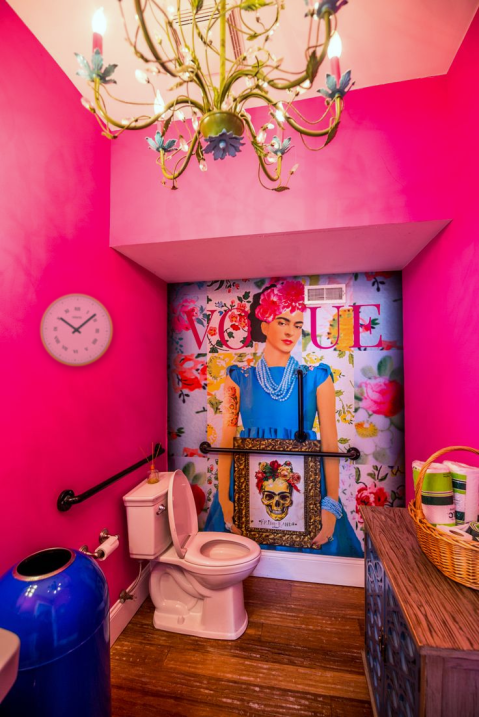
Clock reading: 10h08
